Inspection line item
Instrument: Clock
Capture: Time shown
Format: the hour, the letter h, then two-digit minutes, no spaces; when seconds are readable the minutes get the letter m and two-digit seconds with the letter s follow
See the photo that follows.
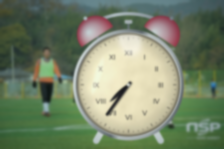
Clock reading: 7h36
